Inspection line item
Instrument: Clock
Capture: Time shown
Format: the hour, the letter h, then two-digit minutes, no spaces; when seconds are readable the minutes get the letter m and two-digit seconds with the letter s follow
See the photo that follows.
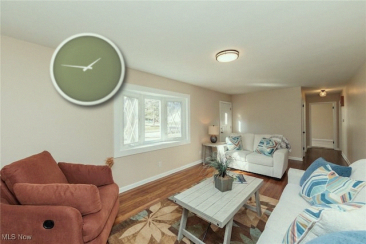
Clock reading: 1h46
